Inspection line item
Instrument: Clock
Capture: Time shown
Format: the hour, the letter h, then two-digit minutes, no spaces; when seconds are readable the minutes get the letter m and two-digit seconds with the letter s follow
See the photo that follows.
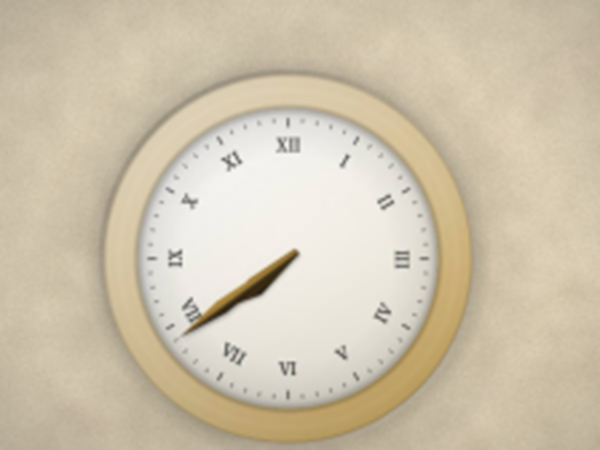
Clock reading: 7h39
